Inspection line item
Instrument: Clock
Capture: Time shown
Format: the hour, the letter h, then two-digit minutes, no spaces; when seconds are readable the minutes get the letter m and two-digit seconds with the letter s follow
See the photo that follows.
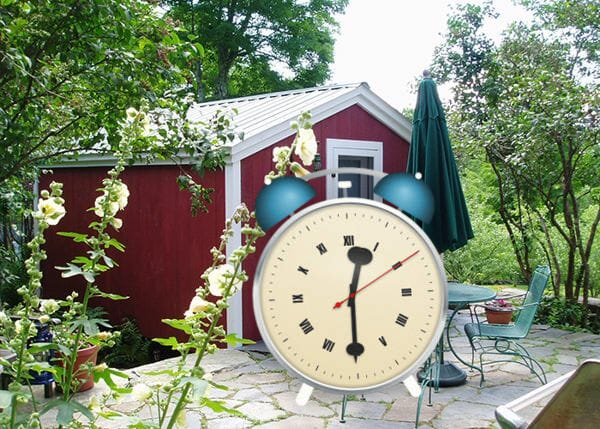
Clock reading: 12h30m10s
